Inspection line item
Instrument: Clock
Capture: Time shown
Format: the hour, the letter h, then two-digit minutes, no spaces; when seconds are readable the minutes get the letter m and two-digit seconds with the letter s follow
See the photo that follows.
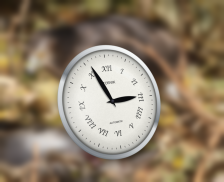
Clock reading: 2h56
